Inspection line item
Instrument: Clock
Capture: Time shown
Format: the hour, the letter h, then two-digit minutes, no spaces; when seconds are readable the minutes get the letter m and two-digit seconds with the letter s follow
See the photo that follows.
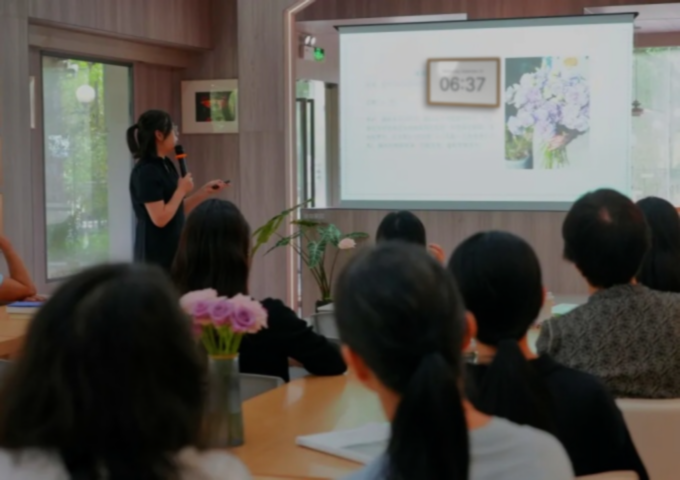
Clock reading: 6h37
